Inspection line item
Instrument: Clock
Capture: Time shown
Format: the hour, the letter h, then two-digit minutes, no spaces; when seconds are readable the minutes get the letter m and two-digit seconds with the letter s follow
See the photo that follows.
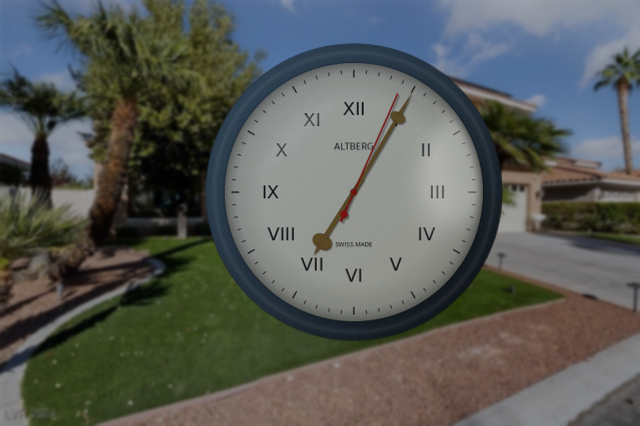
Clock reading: 7h05m04s
